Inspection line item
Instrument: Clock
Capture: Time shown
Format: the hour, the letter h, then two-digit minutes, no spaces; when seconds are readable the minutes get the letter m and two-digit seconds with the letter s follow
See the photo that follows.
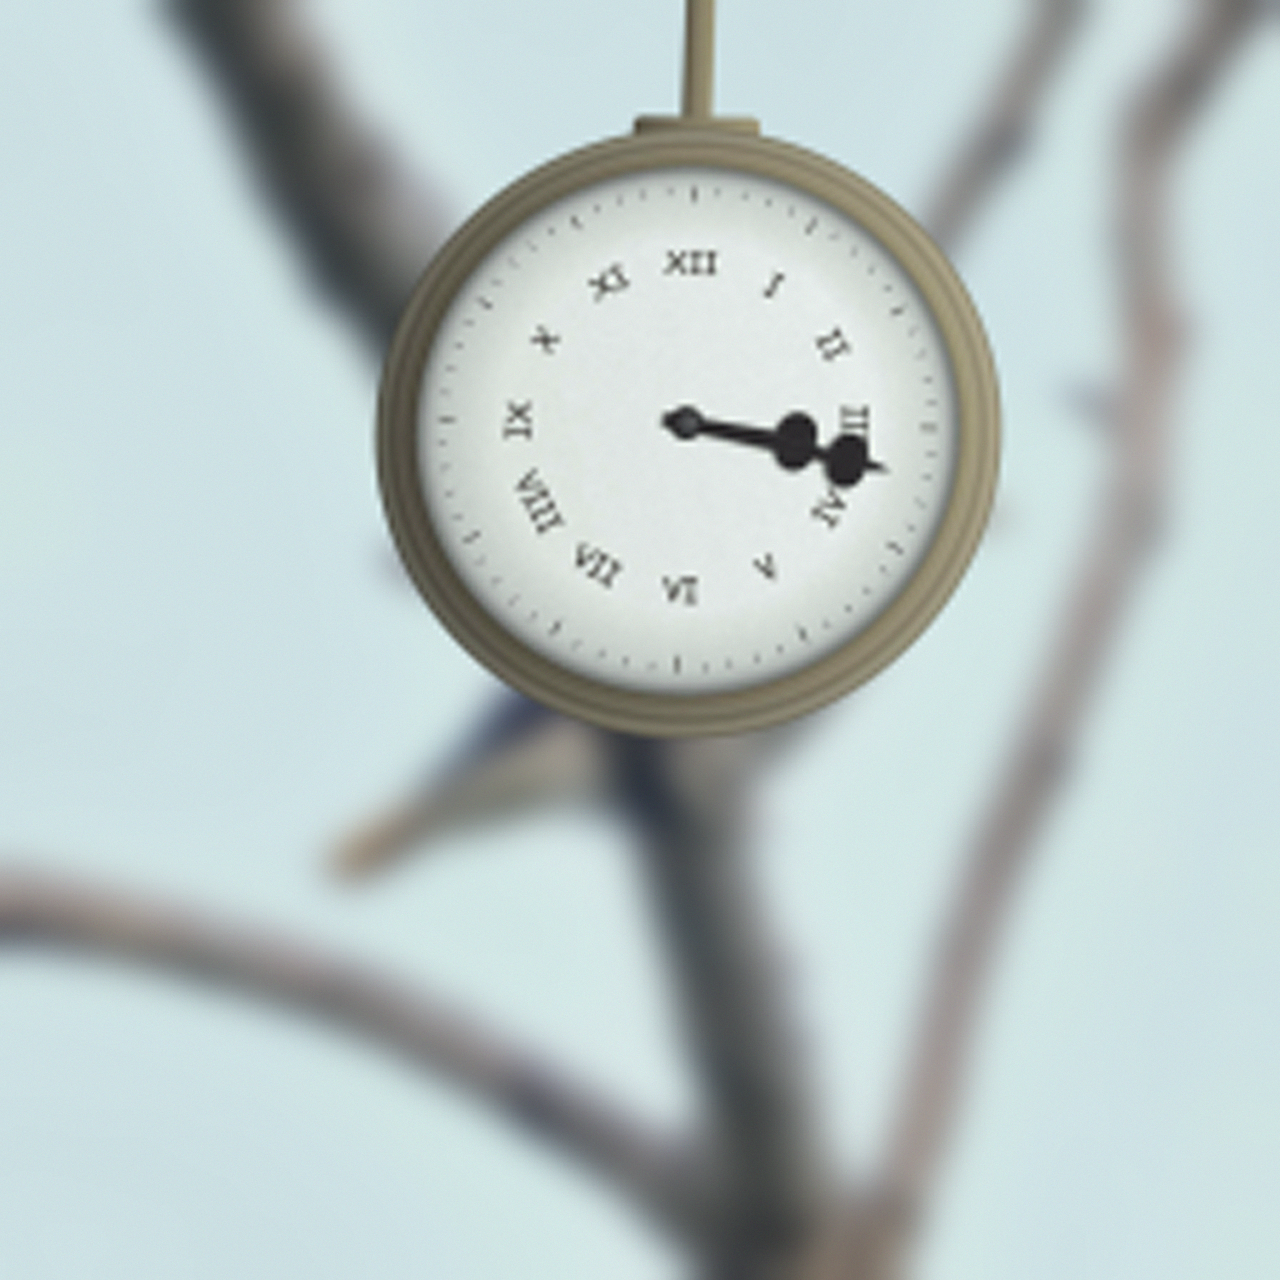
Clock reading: 3h17
